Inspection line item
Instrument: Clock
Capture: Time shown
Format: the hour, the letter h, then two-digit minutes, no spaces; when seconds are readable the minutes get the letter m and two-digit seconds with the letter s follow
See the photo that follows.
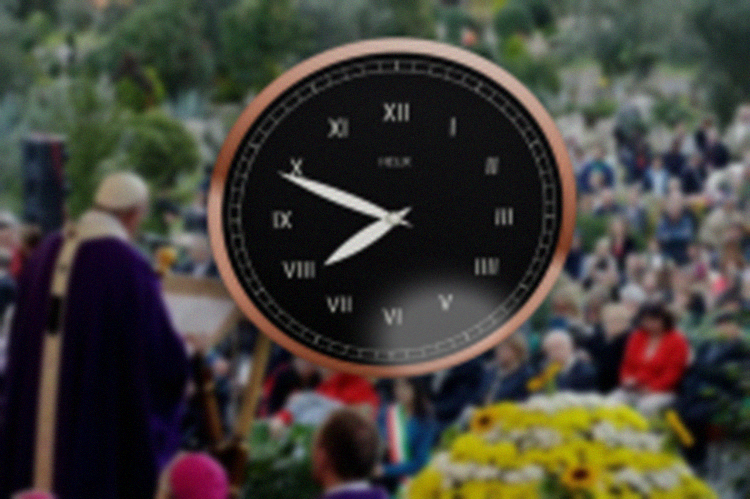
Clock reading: 7h49
